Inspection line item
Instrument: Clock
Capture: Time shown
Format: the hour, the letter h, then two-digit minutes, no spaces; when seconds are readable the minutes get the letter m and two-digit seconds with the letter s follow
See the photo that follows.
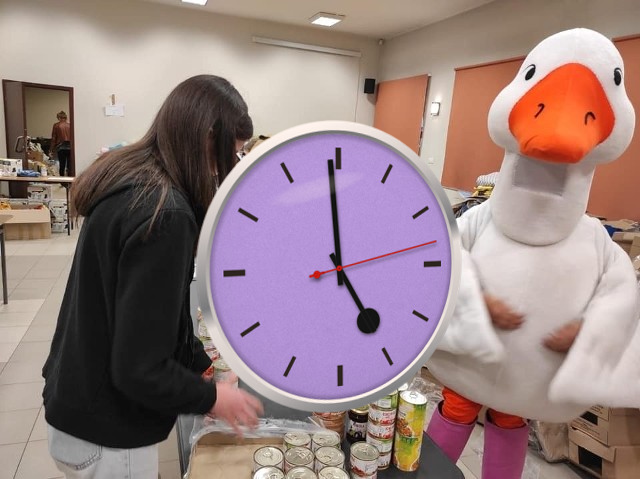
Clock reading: 4h59m13s
